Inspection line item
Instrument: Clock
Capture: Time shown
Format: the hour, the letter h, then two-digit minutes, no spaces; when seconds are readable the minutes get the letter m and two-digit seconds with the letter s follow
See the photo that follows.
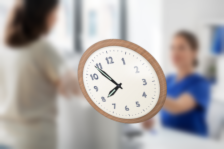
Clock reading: 7h54
